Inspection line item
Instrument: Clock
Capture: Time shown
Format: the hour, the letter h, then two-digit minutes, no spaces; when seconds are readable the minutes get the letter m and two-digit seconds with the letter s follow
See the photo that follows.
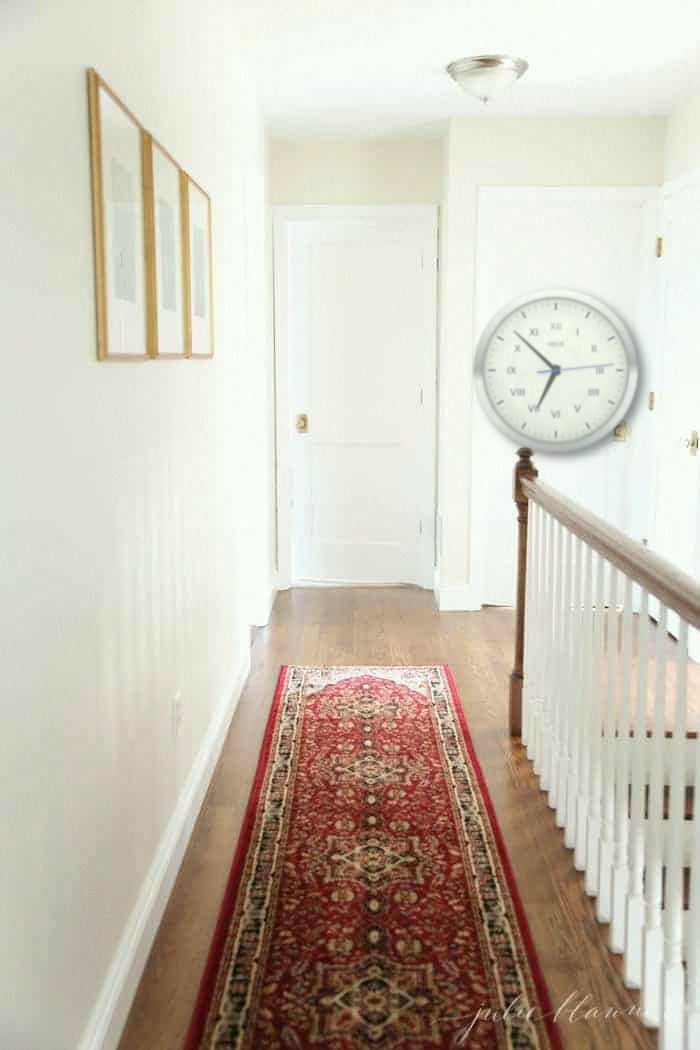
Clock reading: 6h52m14s
